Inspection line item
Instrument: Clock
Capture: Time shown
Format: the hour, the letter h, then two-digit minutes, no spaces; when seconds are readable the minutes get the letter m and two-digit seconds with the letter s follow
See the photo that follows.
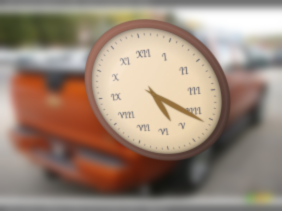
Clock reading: 5h21
